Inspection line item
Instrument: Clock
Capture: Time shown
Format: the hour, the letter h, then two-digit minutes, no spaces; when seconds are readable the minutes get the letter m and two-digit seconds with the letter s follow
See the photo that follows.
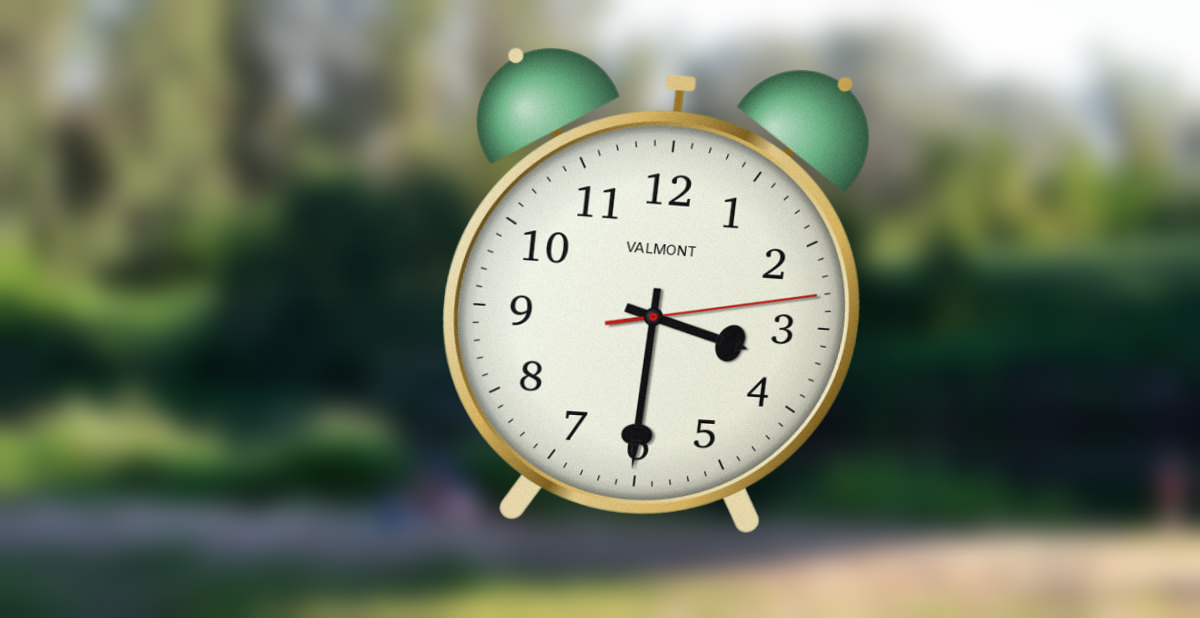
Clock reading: 3h30m13s
